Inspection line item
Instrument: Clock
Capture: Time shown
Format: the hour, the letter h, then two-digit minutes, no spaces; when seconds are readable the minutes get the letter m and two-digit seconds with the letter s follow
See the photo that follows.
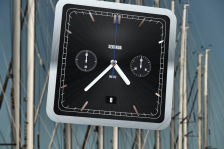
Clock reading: 4h37
